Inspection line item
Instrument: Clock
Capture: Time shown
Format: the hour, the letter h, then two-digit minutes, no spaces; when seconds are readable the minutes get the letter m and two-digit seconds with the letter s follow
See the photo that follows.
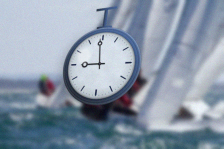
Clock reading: 8h59
